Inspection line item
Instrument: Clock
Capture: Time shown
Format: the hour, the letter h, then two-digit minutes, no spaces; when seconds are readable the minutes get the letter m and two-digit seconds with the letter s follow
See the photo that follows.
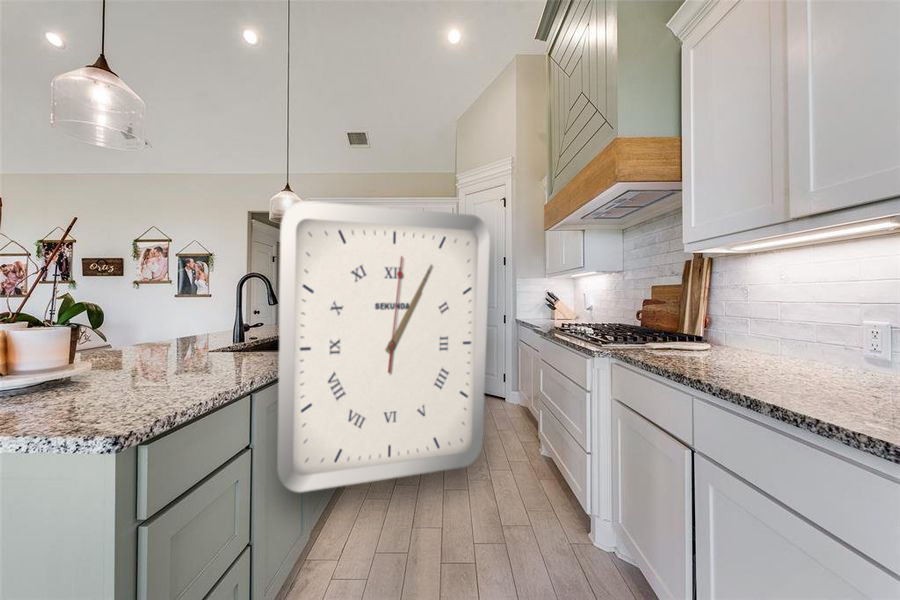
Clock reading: 1h05m01s
